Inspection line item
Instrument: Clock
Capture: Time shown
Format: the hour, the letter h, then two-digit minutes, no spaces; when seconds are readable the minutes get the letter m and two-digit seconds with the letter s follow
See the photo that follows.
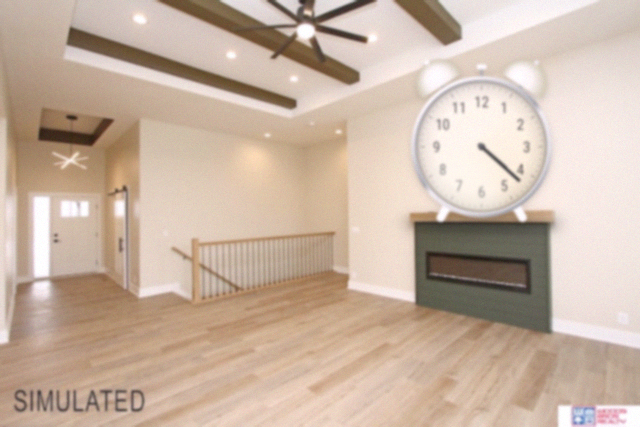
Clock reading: 4h22
